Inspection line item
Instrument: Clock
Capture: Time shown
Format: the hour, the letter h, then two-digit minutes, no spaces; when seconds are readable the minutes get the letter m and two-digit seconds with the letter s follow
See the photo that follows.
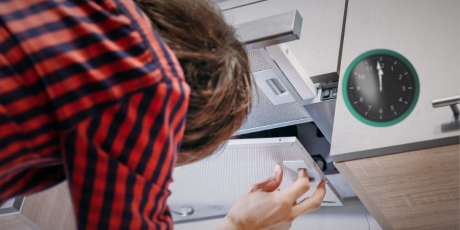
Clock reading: 11h59
